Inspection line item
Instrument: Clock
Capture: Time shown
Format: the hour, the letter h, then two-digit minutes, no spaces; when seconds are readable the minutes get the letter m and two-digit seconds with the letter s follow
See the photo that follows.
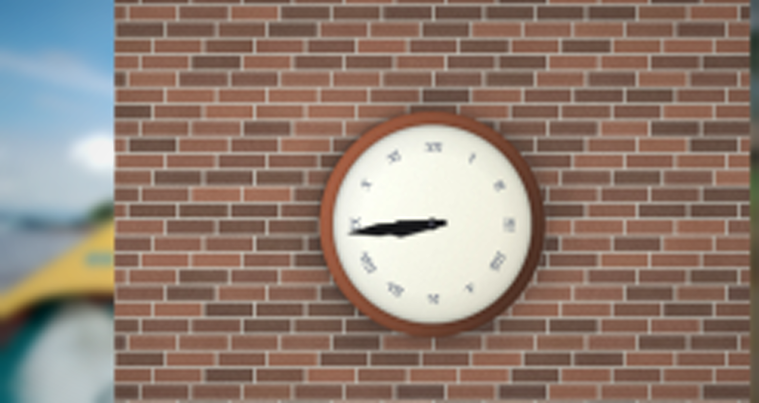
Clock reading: 8h44
